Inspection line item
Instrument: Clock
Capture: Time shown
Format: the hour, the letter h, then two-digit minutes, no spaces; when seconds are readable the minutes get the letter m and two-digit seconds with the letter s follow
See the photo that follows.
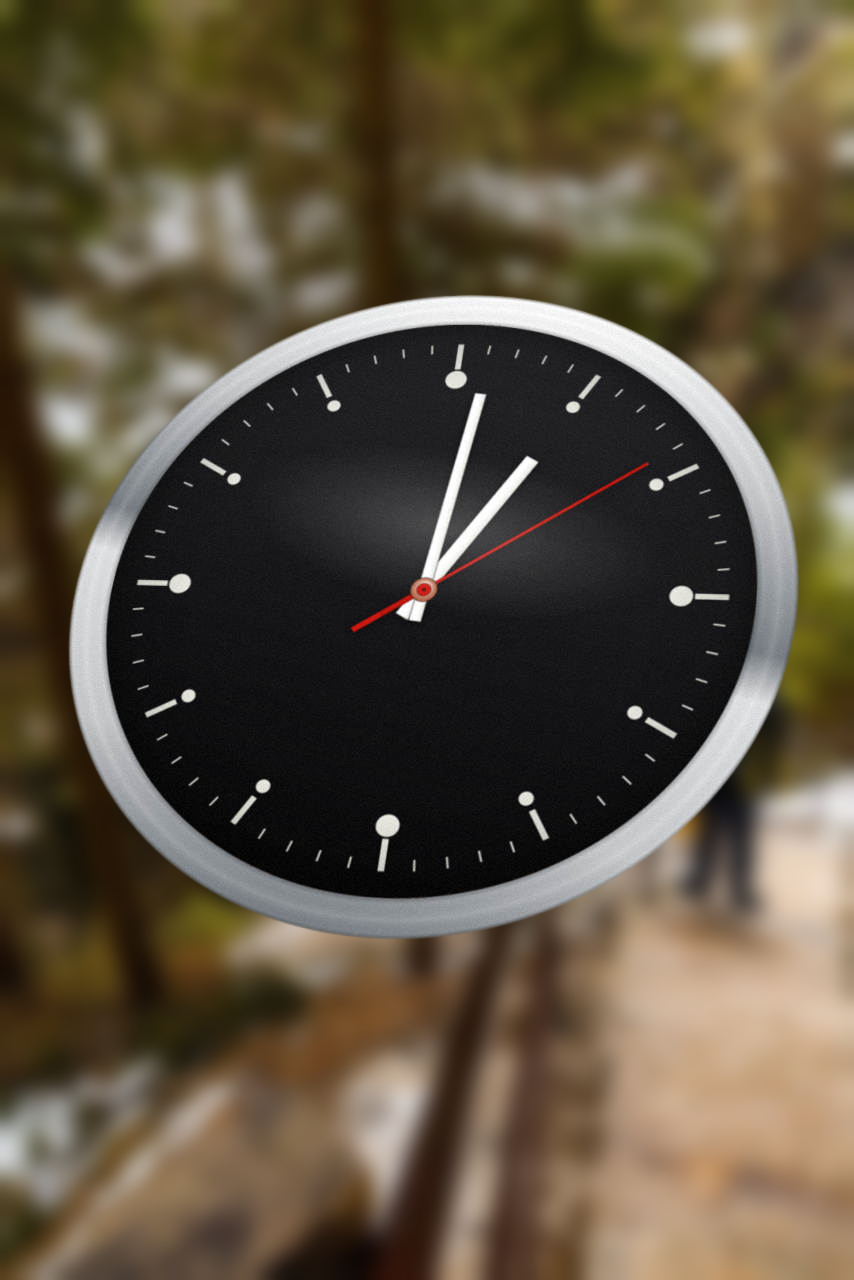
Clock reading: 1h01m09s
